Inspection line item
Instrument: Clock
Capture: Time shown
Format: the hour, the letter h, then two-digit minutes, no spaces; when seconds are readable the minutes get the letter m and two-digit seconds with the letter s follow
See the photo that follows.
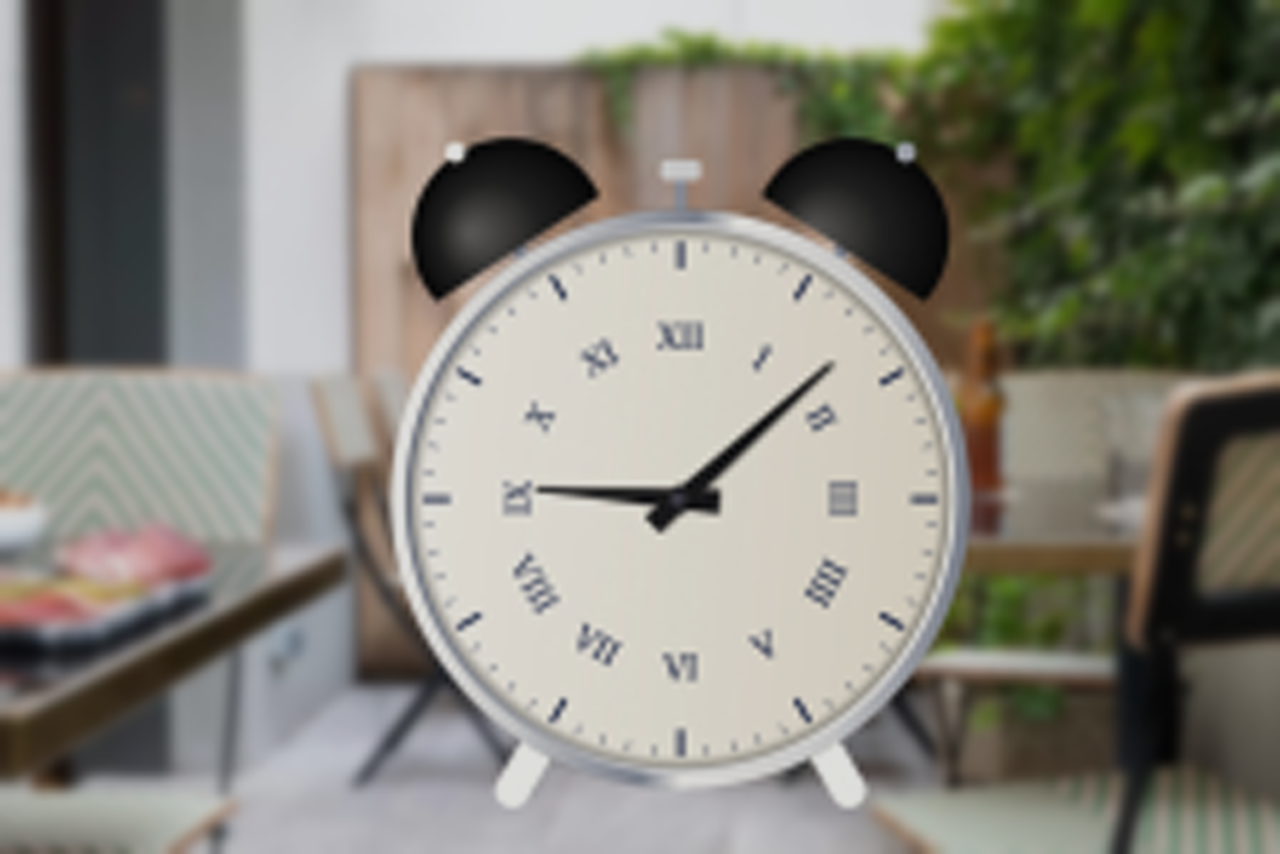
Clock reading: 9h08
